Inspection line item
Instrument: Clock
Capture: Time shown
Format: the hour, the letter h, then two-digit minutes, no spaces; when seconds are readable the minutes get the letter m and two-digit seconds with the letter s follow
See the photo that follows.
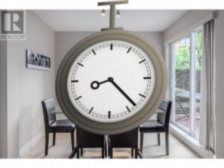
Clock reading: 8h23
